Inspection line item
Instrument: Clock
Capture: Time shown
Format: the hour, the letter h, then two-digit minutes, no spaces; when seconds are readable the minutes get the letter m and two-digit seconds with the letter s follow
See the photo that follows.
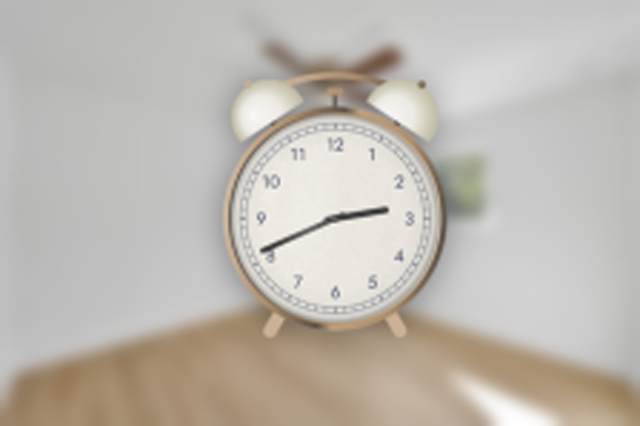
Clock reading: 2h41
